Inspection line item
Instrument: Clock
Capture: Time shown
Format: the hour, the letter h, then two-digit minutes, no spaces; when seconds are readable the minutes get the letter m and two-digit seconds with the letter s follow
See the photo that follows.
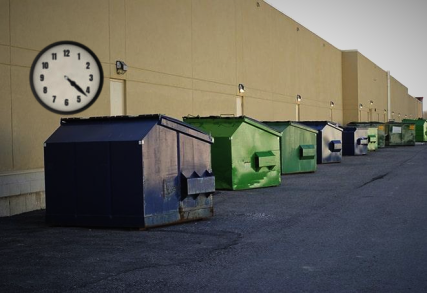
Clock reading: 4h22
